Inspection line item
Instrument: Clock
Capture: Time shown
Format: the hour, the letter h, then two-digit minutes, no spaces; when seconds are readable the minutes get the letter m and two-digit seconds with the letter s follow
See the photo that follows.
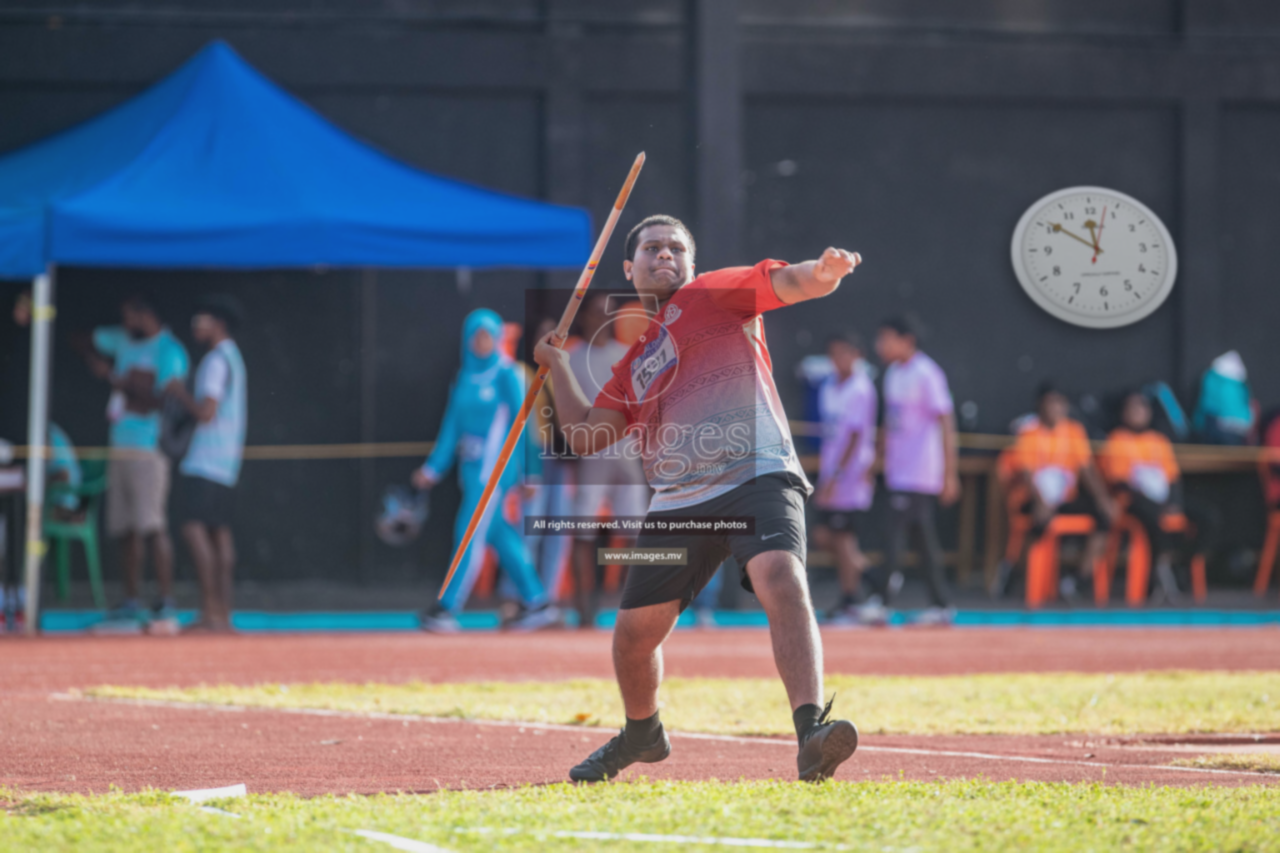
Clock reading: 11h51m03s
